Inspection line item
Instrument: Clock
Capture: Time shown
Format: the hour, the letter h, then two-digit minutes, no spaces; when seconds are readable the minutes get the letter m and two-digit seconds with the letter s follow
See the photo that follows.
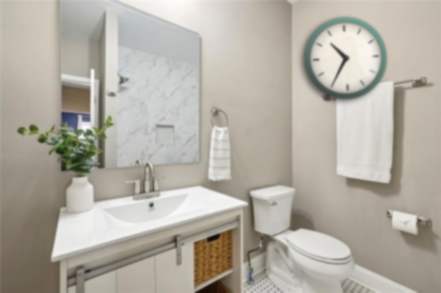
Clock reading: 10h35
